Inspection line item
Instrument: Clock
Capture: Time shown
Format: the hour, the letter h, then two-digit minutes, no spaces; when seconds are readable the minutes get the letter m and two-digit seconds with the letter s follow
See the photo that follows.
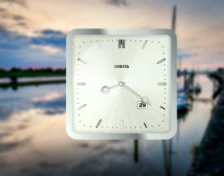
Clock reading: 8h21
